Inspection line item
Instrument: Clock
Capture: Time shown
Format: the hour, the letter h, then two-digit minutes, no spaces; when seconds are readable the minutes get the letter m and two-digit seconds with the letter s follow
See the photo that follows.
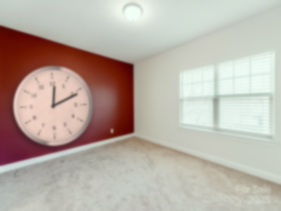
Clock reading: 12h11
